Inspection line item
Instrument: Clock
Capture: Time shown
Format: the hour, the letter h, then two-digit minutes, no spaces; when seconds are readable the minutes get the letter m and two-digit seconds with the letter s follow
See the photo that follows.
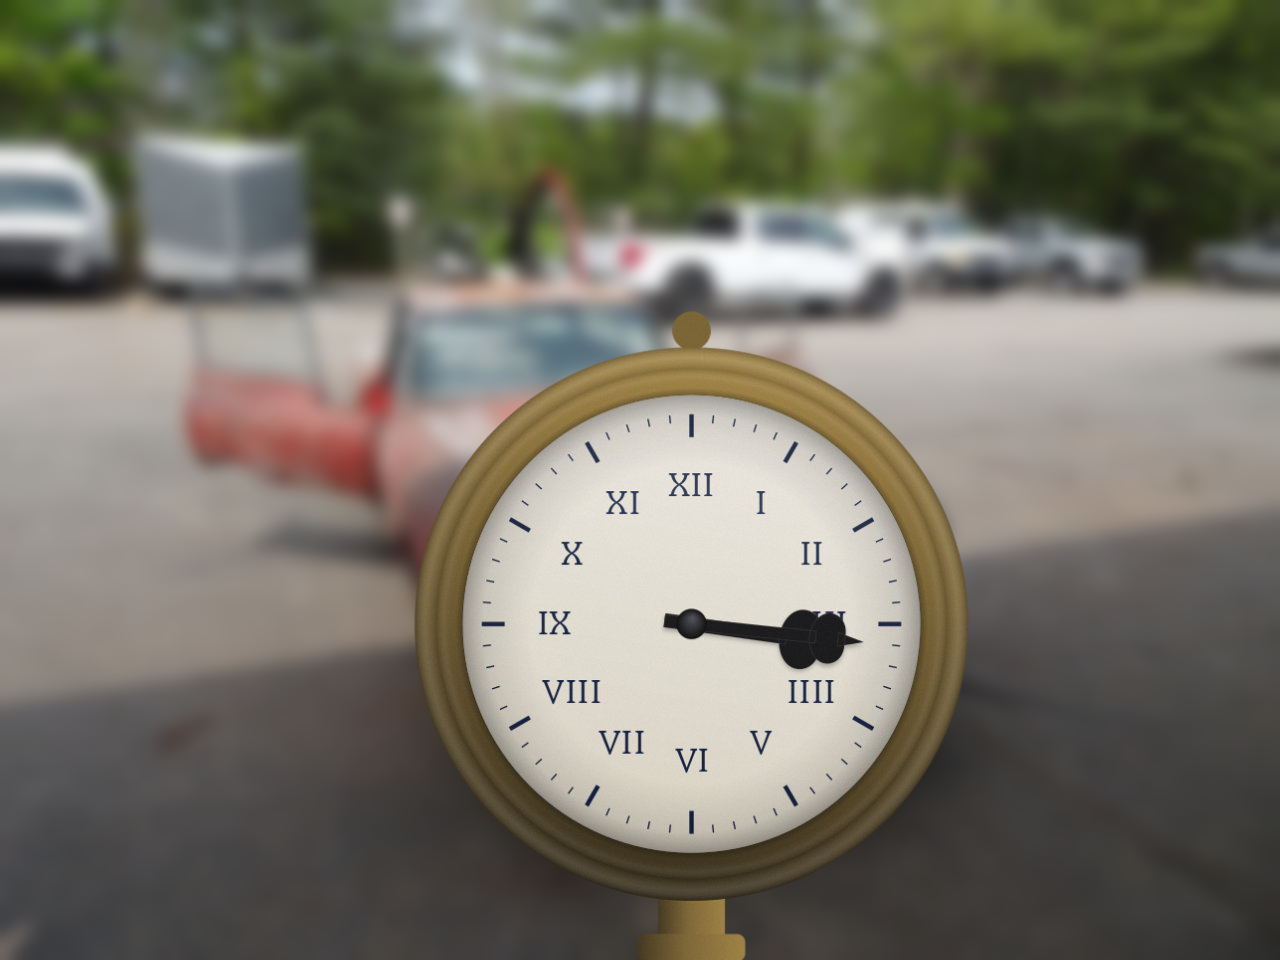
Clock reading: 3h16
